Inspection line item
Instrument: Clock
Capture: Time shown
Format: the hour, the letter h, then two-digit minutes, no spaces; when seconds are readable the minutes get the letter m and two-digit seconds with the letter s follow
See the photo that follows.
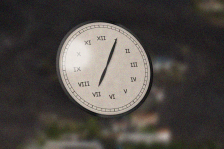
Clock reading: 7h05
